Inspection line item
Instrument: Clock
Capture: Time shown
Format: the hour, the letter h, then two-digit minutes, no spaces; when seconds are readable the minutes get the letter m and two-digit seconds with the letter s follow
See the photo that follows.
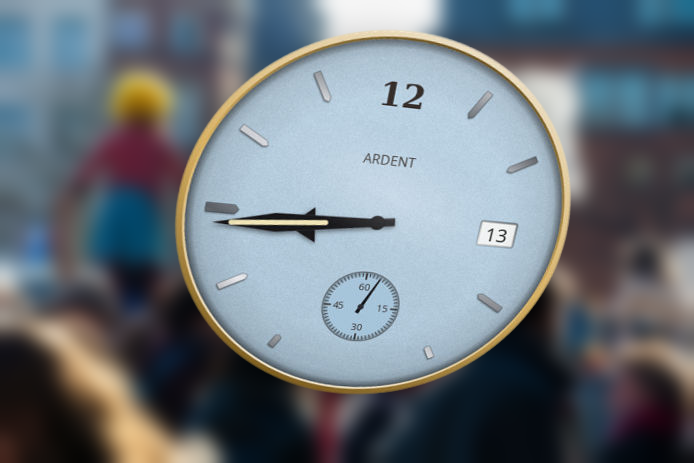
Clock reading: 8h44m04s
